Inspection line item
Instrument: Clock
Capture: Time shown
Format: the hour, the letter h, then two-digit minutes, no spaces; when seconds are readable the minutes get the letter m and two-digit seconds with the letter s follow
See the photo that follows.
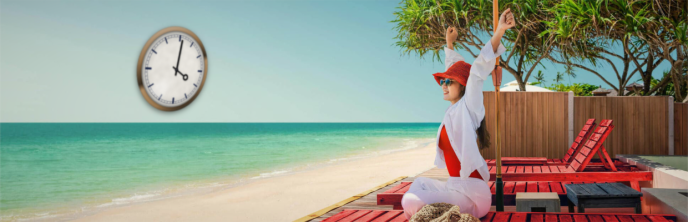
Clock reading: 4h01
